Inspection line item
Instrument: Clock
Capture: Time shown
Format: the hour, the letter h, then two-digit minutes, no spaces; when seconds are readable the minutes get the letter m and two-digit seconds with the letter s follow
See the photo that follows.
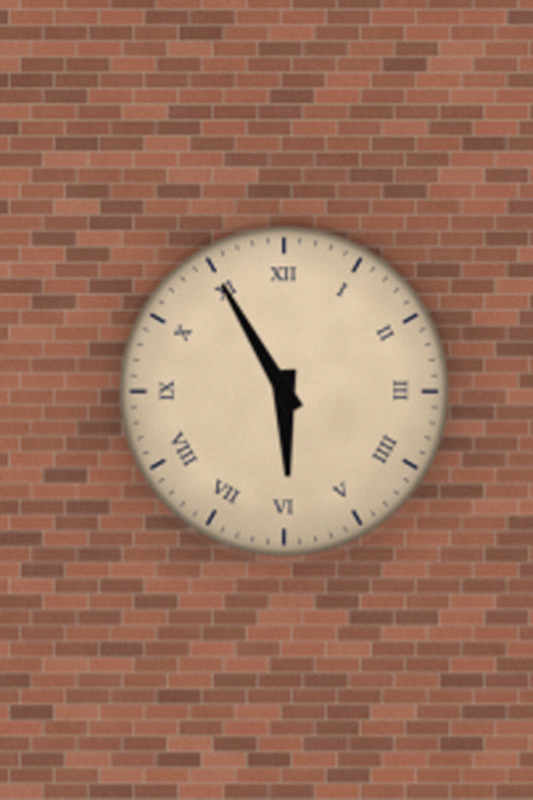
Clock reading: 5h55
